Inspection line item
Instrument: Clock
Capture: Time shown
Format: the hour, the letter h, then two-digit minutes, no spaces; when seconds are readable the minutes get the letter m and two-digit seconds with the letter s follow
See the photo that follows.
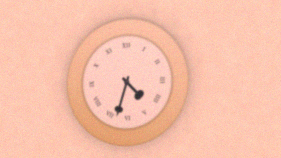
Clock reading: 4h33
